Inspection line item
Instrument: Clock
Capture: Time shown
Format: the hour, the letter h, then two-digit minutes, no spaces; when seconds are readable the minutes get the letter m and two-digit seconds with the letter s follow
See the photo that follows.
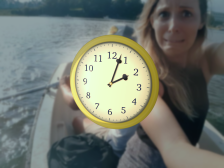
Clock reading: 2h03
